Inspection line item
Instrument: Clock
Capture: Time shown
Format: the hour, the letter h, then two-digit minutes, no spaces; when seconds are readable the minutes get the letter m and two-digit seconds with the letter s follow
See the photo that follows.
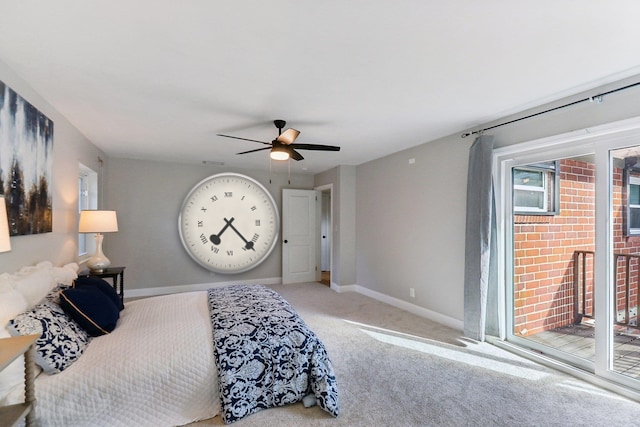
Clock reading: 7h23
